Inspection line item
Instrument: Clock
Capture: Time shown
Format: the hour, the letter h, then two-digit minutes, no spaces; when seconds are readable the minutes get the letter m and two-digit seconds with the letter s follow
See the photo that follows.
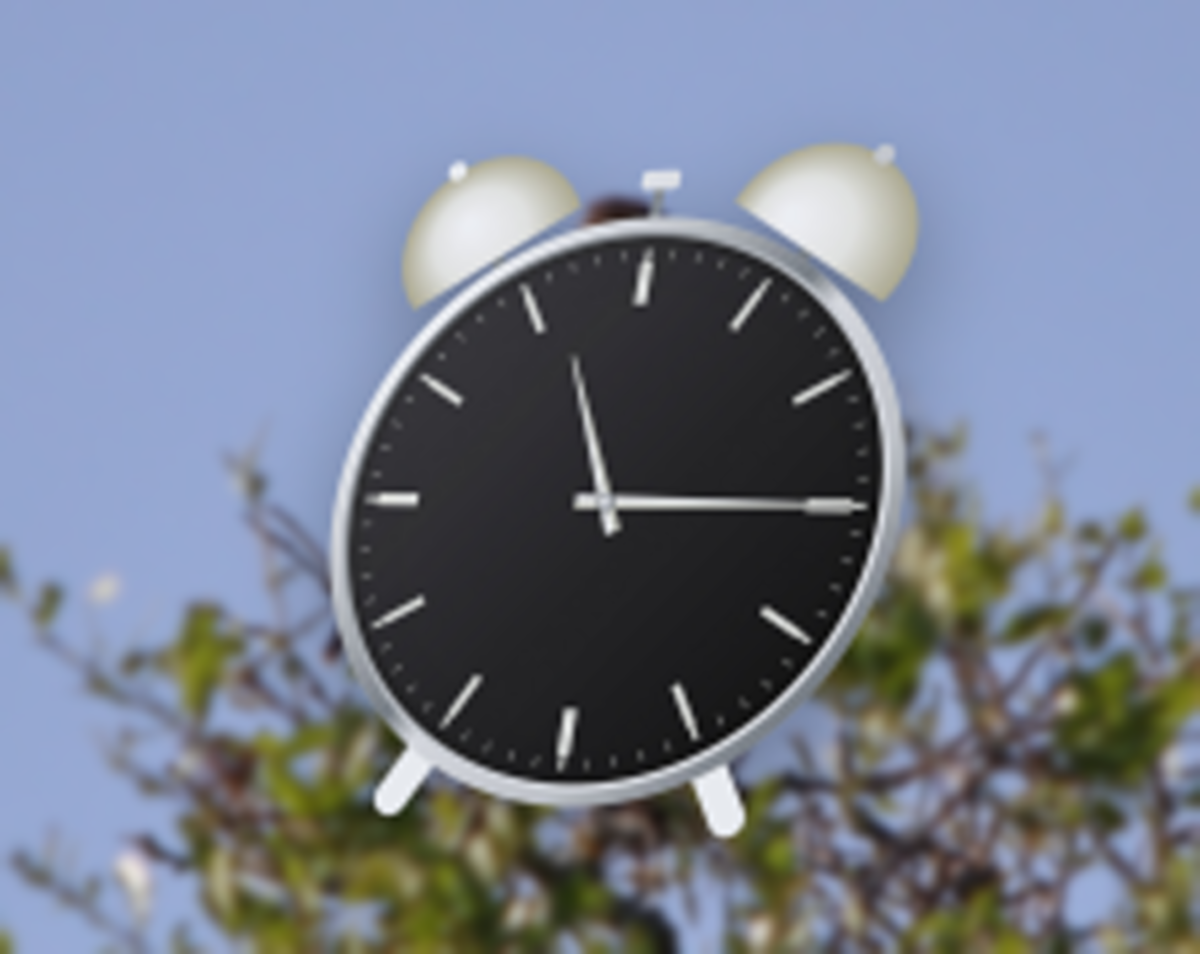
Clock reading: 11h15
